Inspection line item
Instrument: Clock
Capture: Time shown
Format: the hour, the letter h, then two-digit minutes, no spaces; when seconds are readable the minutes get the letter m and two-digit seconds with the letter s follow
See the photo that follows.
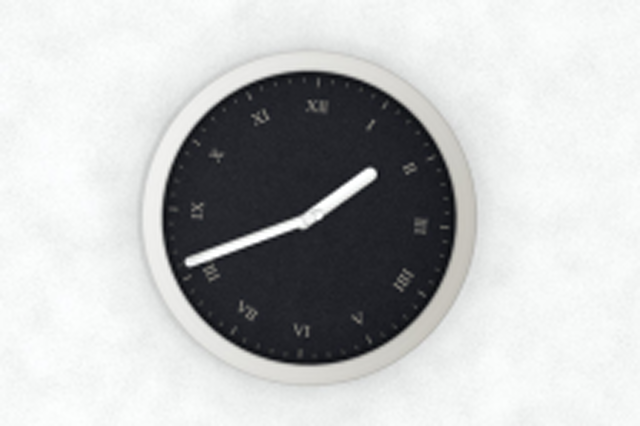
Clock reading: 1h41
